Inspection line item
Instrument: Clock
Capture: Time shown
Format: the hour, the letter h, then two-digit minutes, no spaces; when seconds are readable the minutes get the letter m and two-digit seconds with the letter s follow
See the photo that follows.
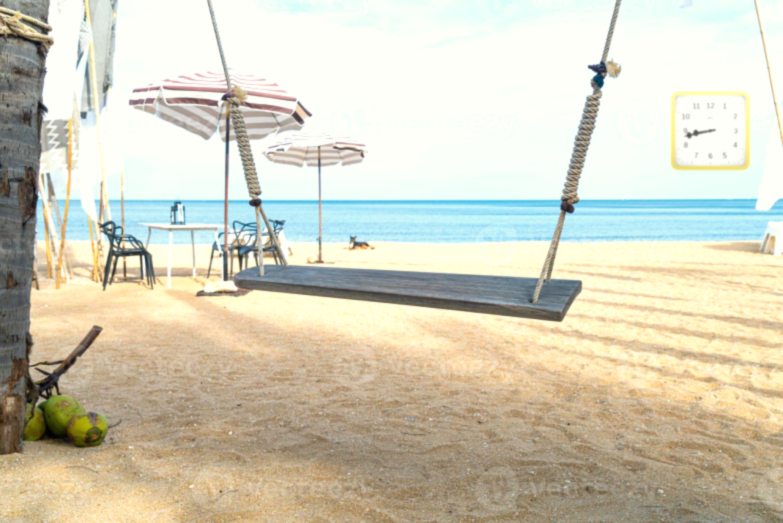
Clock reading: 8h43
